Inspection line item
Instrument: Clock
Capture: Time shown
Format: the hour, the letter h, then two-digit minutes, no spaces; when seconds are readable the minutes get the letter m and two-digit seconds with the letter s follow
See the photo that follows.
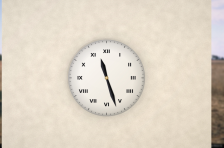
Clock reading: 11h27
